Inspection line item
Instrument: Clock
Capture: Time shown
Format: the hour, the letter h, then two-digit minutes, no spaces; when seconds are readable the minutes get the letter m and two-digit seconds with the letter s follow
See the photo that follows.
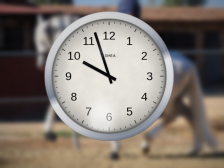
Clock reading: 9h57
